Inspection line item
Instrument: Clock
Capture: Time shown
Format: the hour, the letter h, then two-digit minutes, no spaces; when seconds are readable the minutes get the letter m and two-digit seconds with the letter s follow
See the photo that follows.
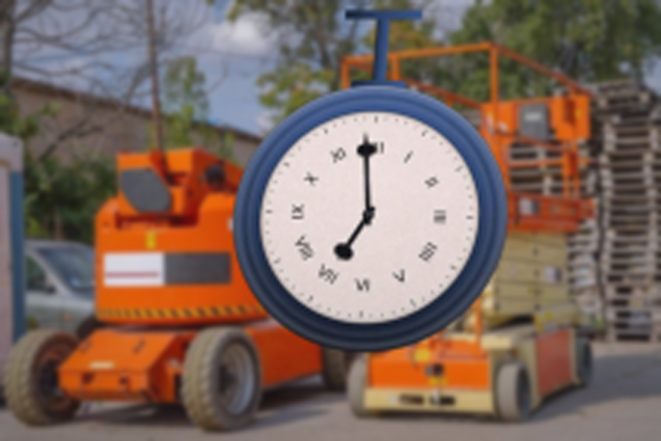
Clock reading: 6h59
